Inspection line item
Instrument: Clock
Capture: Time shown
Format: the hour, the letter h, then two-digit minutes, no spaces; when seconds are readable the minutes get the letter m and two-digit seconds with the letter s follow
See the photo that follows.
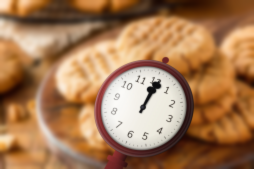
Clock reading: 12h01
